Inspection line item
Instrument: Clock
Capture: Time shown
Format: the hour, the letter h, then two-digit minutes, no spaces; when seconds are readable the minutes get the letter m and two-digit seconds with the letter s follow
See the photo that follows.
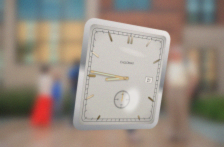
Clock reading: 8h46
